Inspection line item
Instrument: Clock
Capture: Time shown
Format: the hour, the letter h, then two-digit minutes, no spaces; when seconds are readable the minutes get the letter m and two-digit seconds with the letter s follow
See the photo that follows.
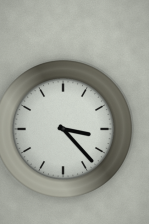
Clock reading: 3h23
